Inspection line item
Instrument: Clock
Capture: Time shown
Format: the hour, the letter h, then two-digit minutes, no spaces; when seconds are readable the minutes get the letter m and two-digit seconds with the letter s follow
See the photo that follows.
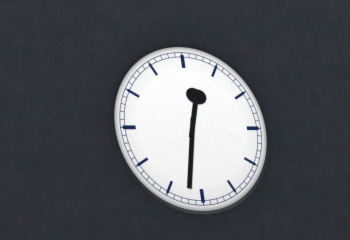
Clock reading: 12h32
